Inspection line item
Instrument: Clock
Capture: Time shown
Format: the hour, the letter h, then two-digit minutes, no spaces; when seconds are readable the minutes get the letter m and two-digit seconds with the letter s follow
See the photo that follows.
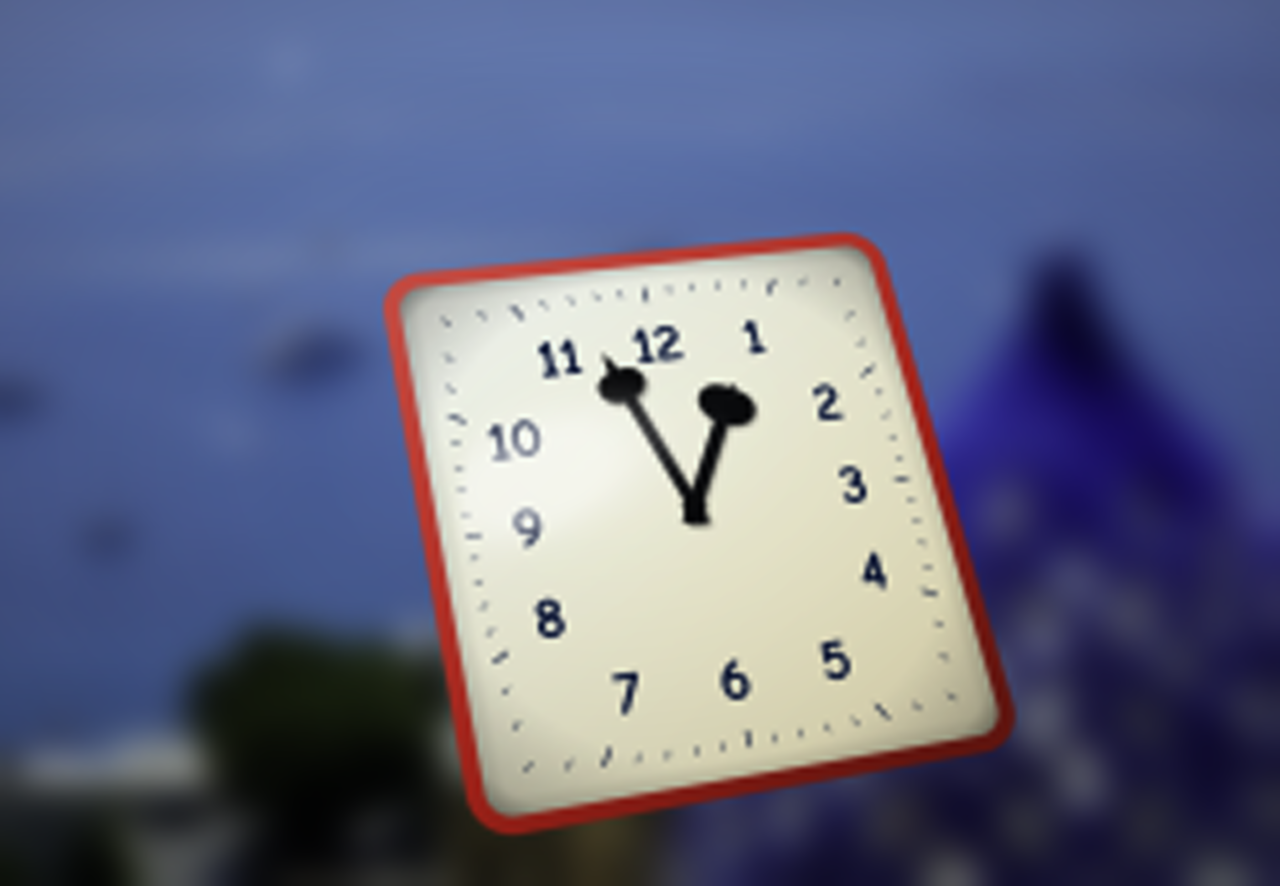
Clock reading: 12h57
